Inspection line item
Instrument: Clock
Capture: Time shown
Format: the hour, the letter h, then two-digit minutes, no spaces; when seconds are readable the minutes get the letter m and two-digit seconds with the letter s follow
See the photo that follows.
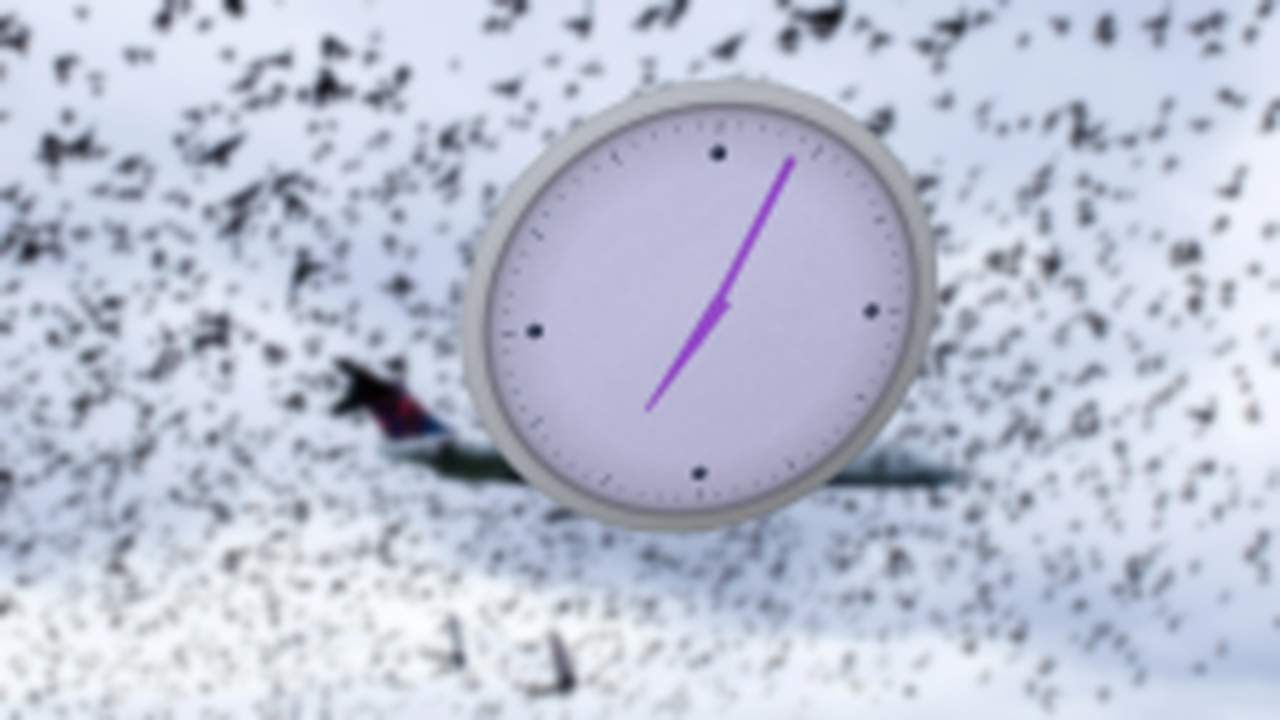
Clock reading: 7h04
